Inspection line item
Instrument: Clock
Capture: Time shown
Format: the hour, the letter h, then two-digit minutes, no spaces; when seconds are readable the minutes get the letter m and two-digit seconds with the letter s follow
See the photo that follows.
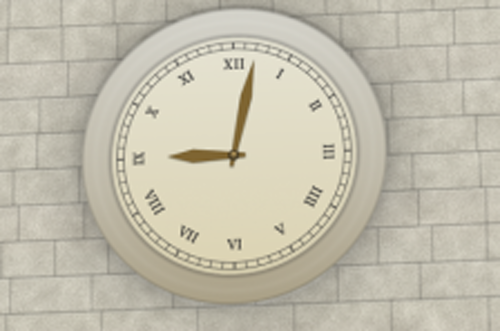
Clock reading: 9h02
